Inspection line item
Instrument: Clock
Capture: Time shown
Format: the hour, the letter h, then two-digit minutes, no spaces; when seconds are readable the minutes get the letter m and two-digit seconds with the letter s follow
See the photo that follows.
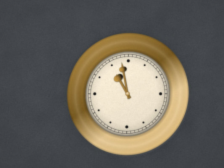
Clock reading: 10h58
